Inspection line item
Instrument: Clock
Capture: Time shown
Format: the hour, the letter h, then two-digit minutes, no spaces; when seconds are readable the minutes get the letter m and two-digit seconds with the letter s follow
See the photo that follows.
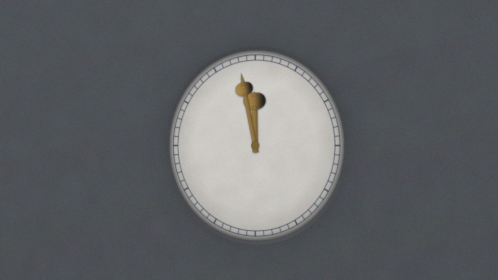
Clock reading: 11h58
